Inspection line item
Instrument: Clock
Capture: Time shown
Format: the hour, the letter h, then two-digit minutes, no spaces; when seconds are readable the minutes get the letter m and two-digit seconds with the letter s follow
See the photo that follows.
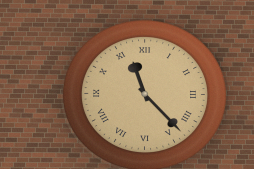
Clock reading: 11h23
